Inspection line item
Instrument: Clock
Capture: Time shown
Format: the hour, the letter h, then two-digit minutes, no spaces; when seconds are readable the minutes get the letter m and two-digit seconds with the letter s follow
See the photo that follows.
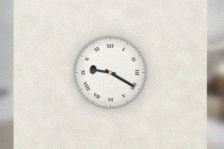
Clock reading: 9h20
